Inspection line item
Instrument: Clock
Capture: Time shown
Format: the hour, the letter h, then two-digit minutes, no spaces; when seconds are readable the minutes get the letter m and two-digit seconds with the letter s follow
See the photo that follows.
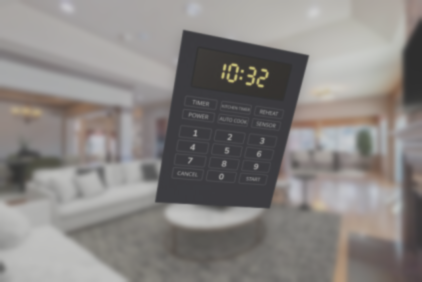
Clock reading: 10h32
